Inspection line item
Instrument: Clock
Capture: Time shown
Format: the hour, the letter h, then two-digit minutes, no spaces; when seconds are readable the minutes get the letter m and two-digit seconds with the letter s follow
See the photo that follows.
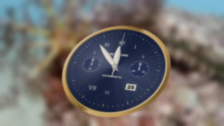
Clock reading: 11h53
